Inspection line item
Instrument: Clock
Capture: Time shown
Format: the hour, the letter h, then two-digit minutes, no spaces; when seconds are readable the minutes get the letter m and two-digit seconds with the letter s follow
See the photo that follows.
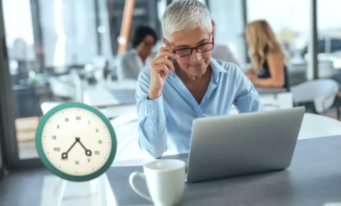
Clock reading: 4h36
